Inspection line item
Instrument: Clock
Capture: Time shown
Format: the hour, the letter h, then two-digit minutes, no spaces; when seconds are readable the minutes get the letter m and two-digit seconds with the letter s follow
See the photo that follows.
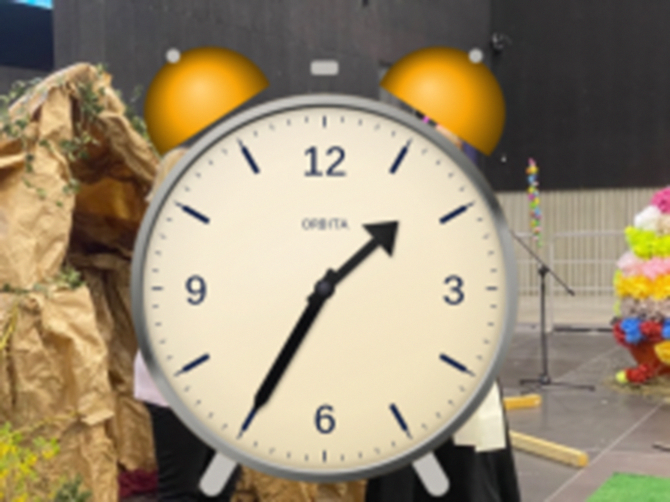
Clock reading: 1h35
